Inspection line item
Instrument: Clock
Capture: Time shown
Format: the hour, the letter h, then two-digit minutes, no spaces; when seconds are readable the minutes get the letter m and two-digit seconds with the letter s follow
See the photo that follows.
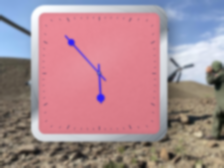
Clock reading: 5h53
